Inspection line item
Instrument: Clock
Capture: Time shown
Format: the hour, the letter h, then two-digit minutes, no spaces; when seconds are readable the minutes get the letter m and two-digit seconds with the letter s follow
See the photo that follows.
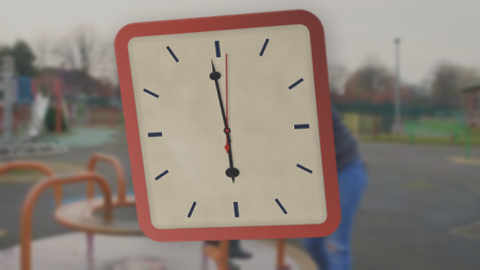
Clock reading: 5h59m01s
